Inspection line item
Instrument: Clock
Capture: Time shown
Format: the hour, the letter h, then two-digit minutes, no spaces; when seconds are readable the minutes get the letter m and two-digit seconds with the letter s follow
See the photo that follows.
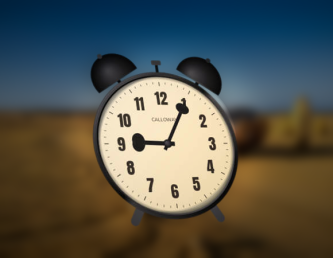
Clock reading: 9h05
